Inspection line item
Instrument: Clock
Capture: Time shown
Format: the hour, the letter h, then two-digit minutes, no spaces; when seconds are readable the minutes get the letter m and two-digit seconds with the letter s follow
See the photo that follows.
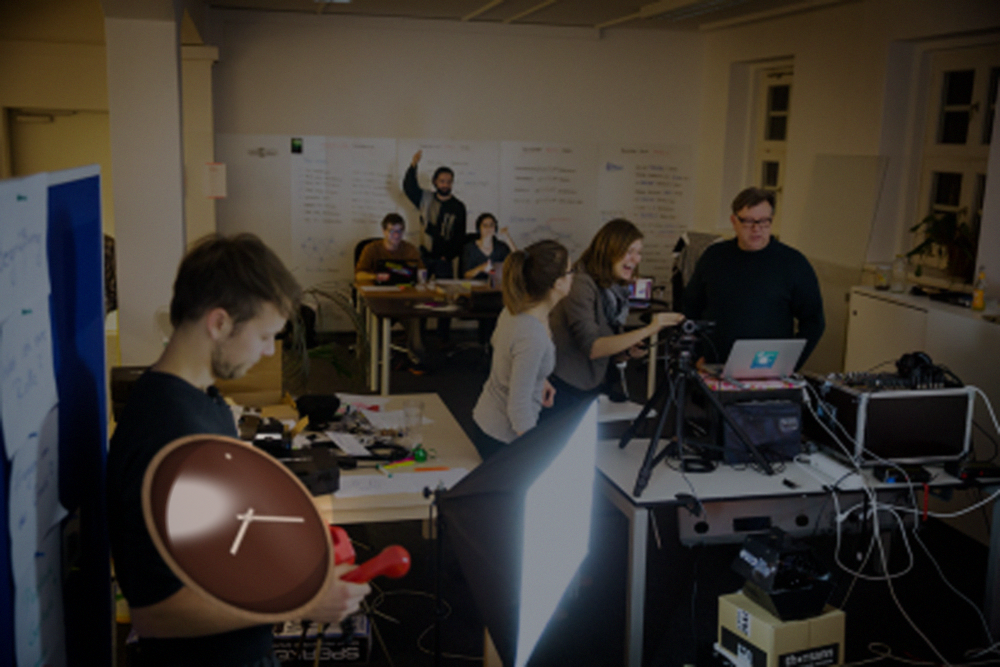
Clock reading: 7h15
